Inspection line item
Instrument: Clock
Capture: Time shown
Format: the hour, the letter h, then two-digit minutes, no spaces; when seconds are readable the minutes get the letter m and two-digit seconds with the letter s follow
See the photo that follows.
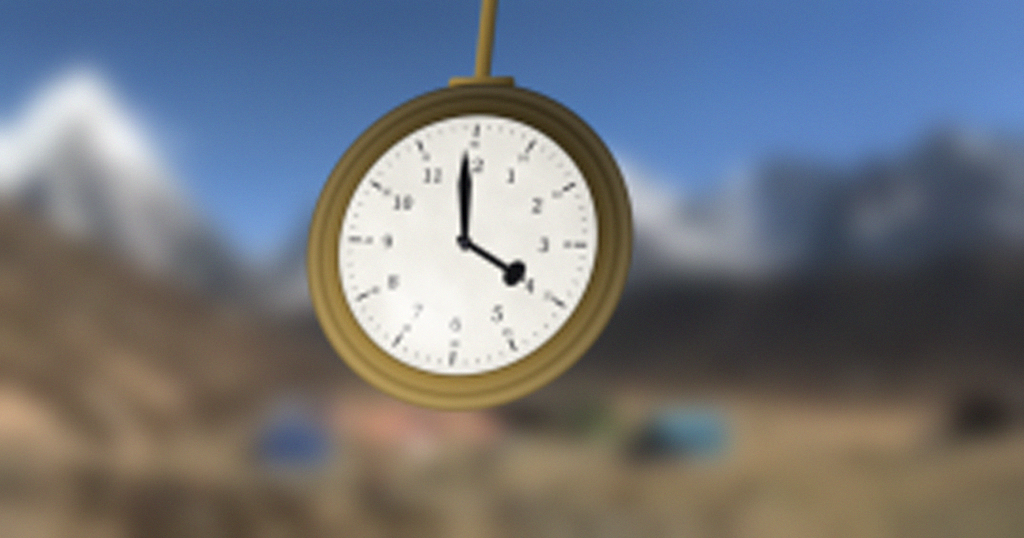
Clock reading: 3h59
